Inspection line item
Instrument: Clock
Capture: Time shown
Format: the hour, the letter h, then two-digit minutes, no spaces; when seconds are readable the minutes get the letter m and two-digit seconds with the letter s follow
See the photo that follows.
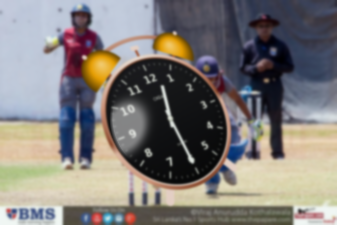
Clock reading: 12h30
